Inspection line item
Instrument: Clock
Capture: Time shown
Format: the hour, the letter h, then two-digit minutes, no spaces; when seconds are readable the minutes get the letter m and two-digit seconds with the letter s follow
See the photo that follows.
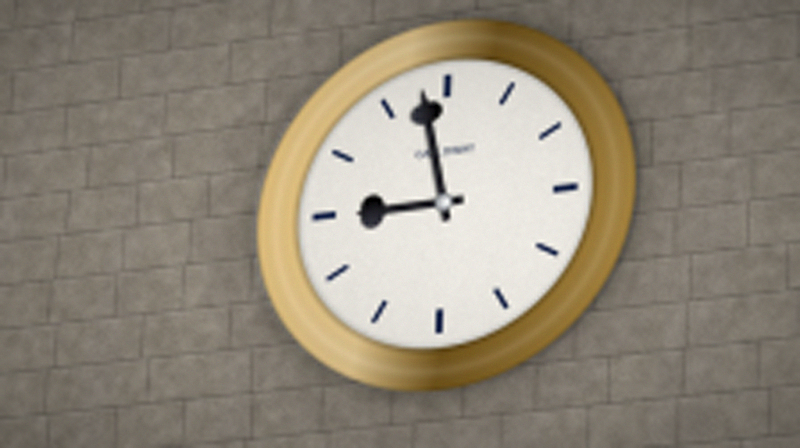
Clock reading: 8h58
